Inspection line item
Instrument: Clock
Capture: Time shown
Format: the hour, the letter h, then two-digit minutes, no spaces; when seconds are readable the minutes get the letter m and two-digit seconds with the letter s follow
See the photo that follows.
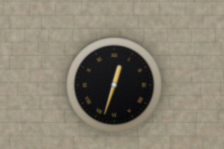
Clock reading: 12h33
